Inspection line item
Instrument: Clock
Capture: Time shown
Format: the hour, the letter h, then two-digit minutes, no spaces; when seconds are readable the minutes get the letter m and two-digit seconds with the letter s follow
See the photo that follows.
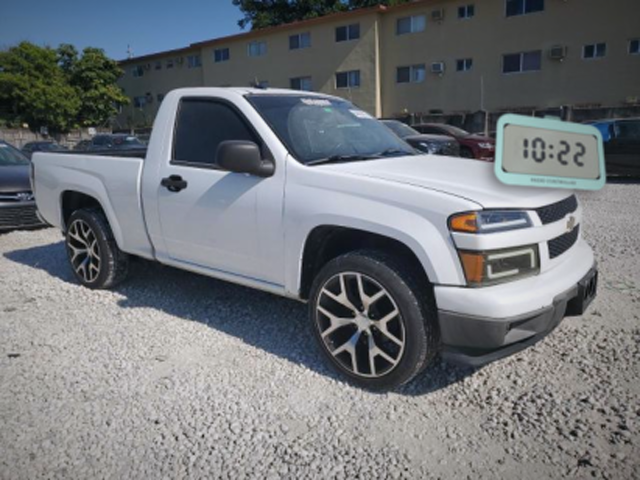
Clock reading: 10h22
